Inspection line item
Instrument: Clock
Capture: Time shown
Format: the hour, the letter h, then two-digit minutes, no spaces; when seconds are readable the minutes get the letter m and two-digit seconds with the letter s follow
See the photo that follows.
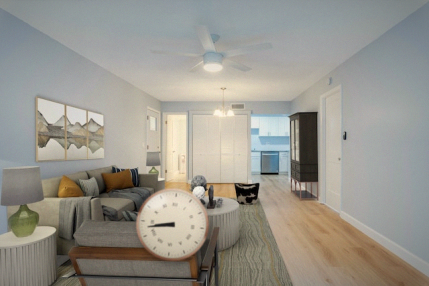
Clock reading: 8h43
